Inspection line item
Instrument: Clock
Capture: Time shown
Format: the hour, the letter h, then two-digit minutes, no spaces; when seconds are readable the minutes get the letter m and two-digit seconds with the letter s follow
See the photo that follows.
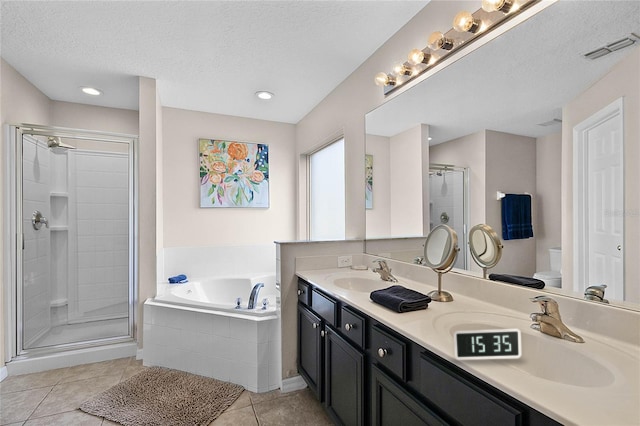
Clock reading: 15h35
